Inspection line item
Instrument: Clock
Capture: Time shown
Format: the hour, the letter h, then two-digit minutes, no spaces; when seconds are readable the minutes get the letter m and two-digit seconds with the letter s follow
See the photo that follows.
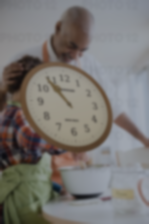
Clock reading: 10h54
